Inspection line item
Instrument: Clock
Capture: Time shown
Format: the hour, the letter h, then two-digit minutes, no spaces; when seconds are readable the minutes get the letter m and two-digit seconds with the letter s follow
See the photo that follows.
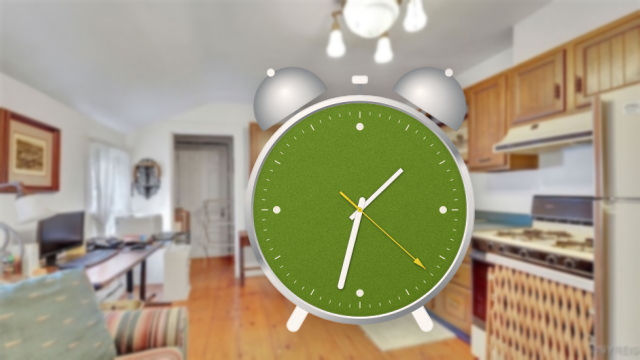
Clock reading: 1h32m22s
